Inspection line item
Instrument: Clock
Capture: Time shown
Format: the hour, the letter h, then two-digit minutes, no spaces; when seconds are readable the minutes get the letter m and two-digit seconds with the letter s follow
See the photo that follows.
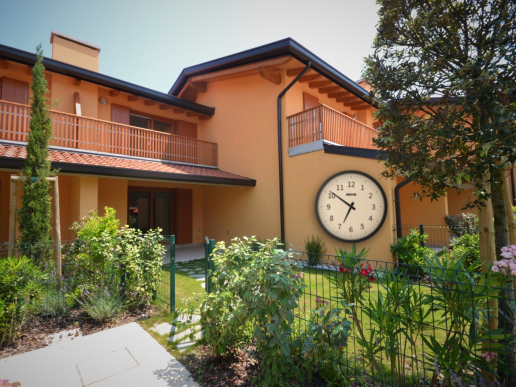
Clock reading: 6h51
